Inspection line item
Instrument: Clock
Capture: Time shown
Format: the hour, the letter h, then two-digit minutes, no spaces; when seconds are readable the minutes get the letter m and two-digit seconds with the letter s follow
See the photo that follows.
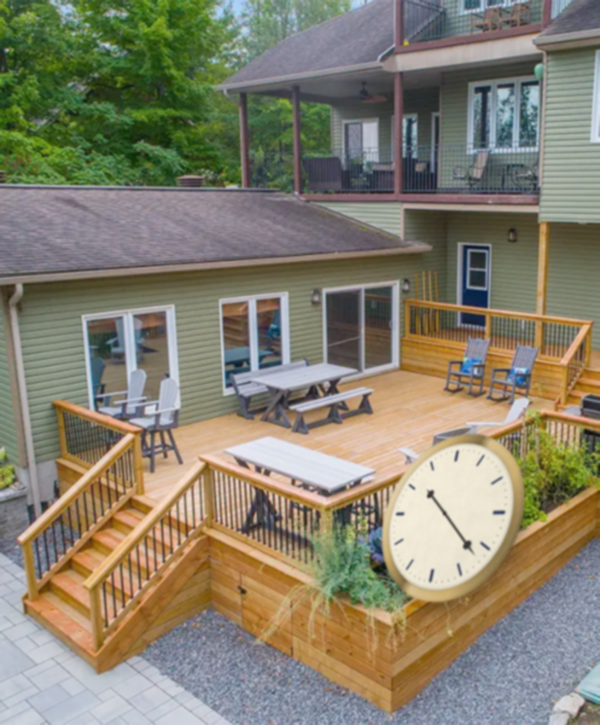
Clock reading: 10h22
